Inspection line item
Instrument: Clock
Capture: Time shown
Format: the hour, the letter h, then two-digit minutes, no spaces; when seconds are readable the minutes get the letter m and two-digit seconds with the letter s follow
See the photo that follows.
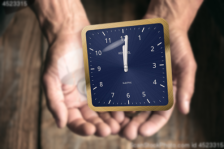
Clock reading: 12h01
